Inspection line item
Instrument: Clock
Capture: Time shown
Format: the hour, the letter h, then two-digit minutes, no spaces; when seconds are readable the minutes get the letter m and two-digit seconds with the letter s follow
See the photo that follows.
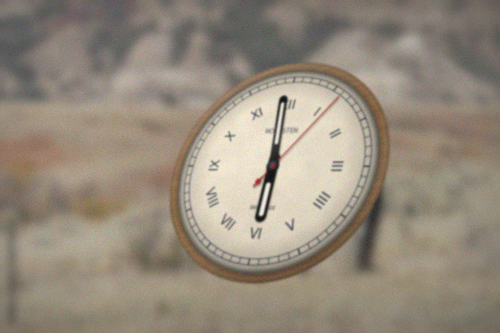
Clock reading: 5h59m06s
